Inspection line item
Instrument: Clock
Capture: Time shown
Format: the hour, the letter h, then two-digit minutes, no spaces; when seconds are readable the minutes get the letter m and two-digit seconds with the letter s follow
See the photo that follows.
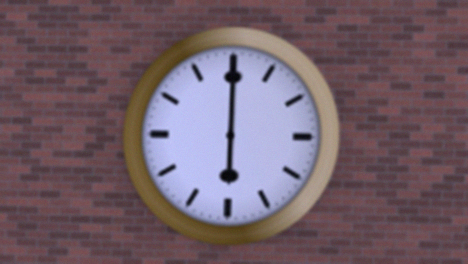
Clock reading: 6h00
